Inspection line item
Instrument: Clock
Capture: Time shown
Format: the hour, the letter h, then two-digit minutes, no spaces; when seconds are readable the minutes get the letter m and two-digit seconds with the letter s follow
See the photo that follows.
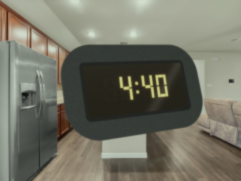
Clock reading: 4h40
